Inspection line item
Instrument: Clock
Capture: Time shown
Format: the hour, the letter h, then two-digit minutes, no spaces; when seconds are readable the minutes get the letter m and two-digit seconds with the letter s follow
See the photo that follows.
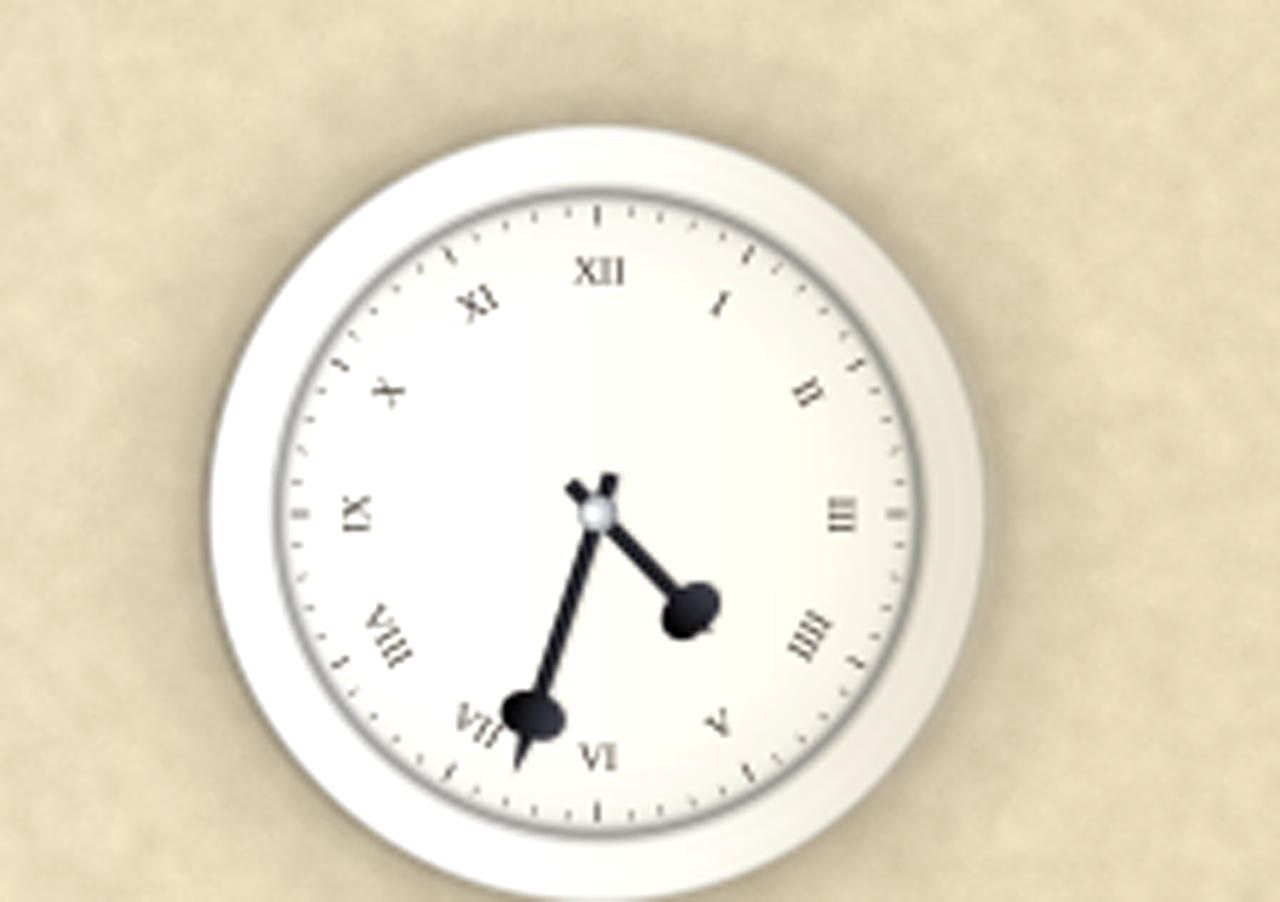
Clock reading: 4h33
